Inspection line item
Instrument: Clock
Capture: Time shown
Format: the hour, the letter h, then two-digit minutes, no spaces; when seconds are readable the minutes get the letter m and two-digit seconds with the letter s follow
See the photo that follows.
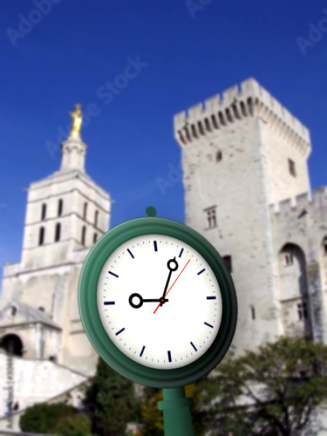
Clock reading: 9h04m07s
